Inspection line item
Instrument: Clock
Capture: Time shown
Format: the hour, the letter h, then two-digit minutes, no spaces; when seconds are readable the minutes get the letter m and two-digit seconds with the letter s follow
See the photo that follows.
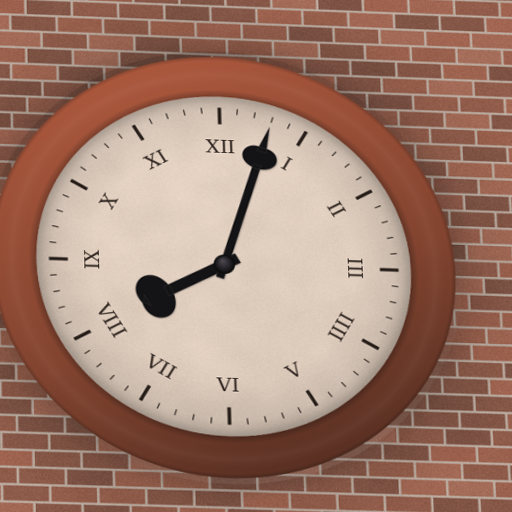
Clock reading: 8h03
